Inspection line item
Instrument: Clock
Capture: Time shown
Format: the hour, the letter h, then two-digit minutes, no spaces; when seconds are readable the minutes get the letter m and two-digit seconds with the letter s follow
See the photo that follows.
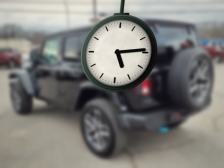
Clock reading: 5h14
